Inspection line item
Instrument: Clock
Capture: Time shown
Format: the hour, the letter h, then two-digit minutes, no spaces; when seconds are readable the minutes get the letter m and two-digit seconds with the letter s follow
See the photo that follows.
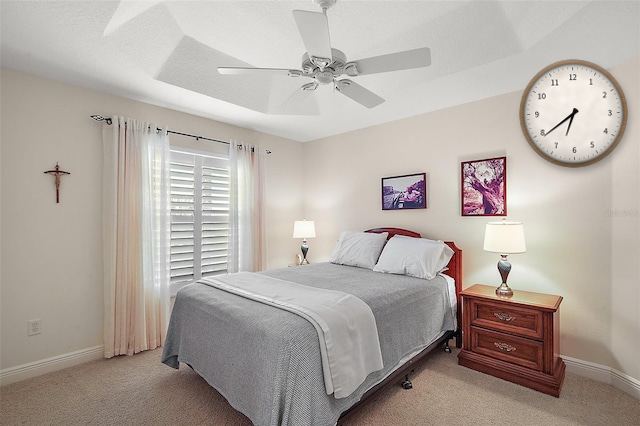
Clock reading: 6h39
